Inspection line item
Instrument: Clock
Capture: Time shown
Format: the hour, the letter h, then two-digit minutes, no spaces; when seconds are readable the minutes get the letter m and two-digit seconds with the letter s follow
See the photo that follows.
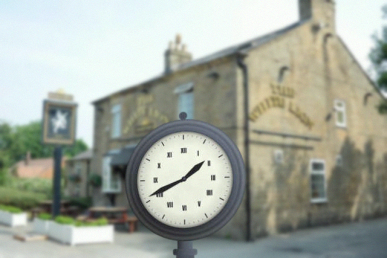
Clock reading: 1h41
